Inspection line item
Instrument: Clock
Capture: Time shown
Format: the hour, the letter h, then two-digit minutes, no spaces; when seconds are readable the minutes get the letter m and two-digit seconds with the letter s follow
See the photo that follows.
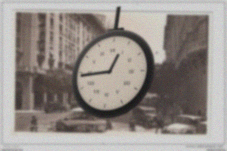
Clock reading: 12h44
